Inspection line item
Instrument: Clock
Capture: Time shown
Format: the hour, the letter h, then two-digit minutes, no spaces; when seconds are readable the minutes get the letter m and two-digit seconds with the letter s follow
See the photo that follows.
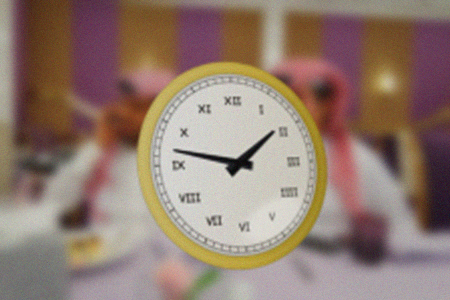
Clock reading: 1h47
